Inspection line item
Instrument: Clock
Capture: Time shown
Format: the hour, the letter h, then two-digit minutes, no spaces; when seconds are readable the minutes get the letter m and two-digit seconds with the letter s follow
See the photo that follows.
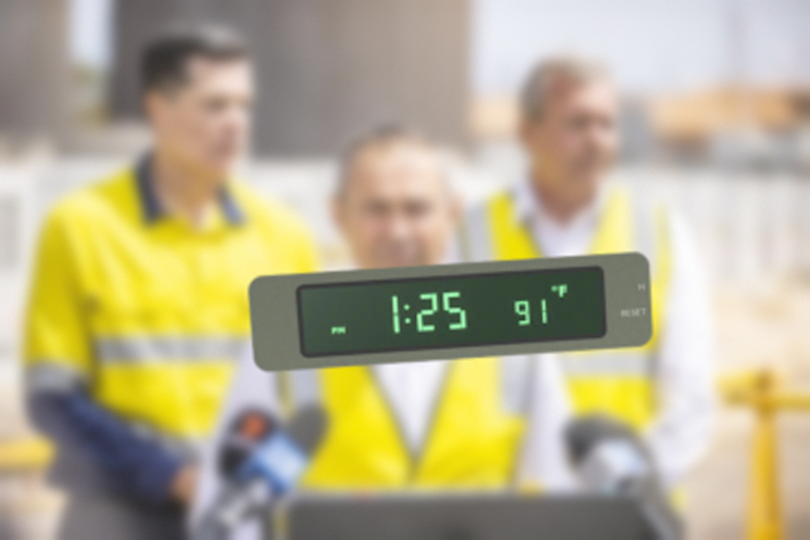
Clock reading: 1h25
